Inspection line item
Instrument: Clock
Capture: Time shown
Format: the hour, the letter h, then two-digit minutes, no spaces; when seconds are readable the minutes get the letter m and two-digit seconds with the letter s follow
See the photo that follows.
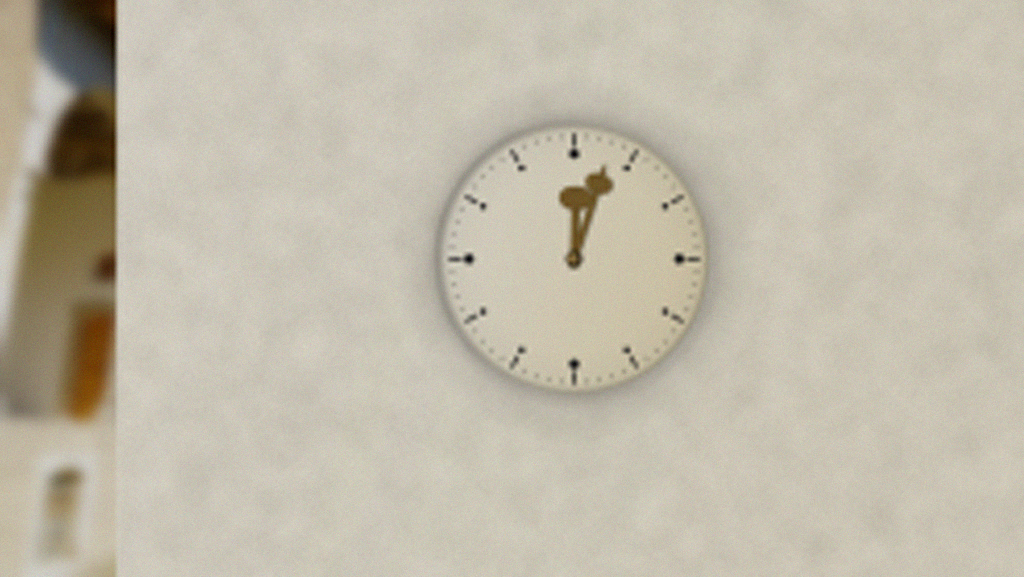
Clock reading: 12h03
